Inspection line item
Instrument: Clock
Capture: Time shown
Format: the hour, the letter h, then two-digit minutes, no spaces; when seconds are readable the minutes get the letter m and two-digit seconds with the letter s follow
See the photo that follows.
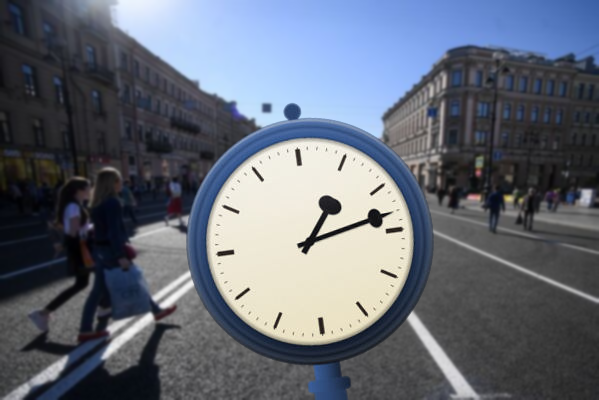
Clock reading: 1h13
